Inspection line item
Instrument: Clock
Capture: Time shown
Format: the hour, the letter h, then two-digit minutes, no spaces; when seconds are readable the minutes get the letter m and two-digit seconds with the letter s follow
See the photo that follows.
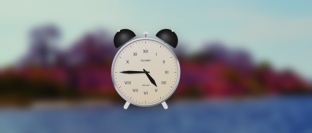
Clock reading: 4h45
